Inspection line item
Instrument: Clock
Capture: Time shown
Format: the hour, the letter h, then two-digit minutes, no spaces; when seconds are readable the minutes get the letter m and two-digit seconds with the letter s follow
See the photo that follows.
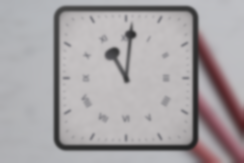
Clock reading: 11h01
